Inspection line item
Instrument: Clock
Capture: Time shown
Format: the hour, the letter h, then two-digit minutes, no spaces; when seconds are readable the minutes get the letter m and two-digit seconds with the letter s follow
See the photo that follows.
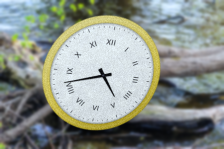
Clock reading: 4h42
